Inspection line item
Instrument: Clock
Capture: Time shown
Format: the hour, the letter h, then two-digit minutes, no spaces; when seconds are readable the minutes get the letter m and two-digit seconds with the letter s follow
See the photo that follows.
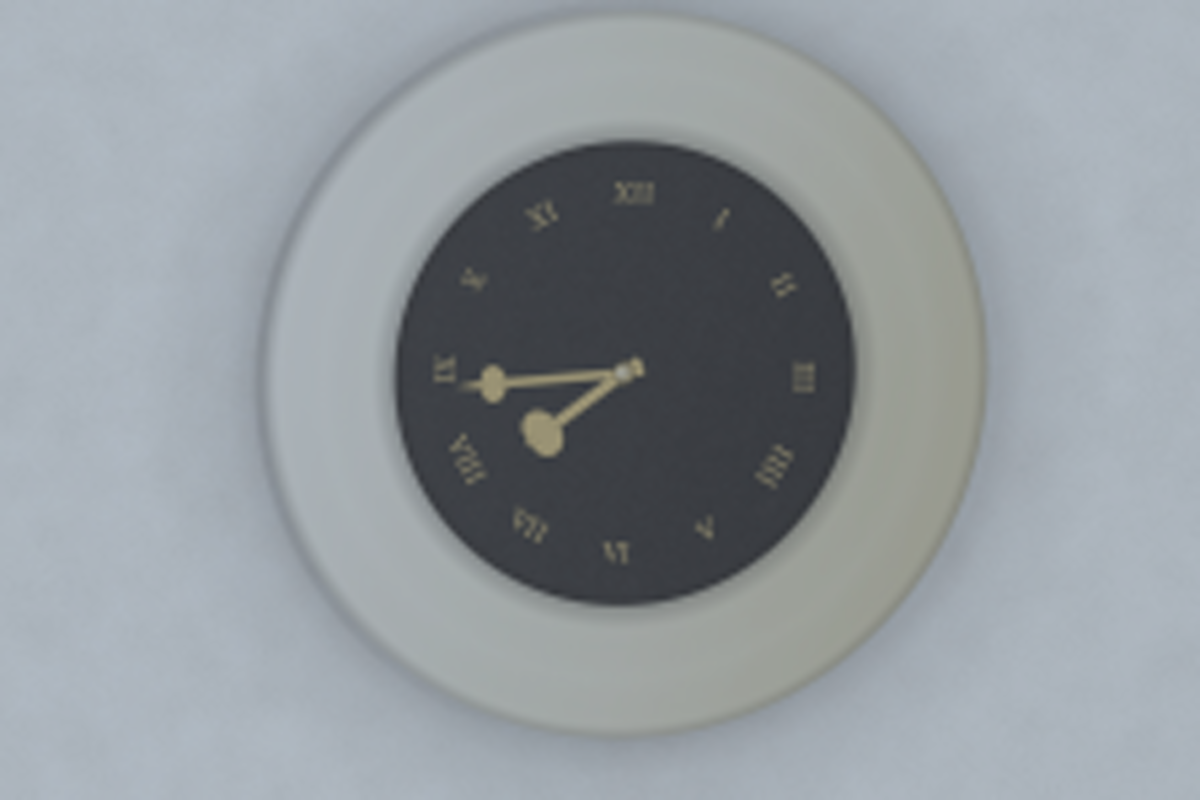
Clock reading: 7h44
